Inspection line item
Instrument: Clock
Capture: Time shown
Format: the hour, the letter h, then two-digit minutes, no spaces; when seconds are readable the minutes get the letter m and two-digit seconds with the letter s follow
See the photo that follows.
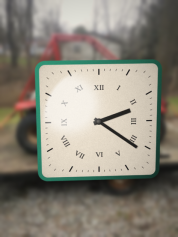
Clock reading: 2h21
